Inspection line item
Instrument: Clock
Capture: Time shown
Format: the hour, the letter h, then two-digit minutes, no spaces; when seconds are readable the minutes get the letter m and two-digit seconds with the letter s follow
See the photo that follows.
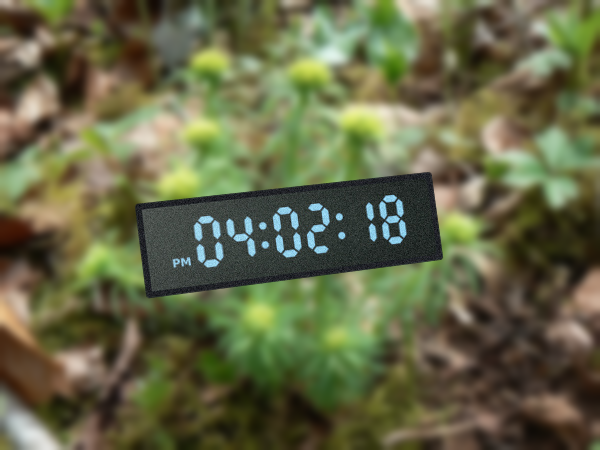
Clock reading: 4h02m18s
